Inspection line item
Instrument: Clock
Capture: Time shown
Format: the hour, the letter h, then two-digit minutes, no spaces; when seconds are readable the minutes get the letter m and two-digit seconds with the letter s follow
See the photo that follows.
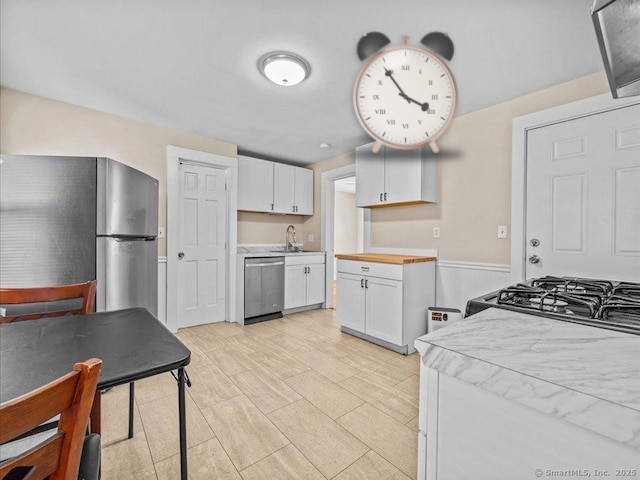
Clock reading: 3h54
